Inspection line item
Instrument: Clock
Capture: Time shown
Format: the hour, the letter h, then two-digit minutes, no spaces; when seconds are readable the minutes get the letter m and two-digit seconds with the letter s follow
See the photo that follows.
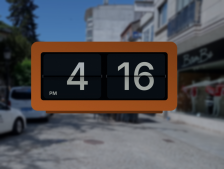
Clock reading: 4h16
